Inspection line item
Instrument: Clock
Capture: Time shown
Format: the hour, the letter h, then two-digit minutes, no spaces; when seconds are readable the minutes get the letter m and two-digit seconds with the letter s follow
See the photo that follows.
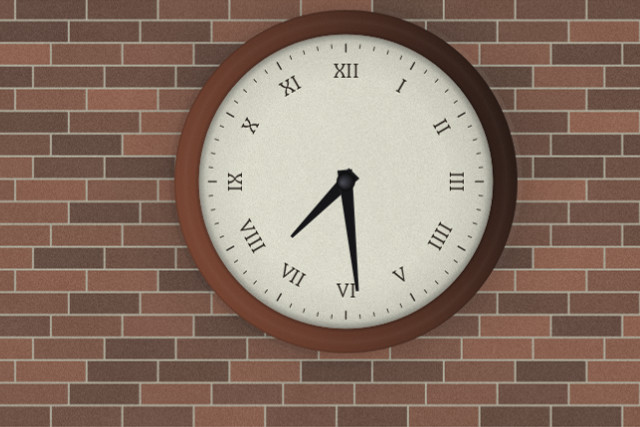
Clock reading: 7h29
